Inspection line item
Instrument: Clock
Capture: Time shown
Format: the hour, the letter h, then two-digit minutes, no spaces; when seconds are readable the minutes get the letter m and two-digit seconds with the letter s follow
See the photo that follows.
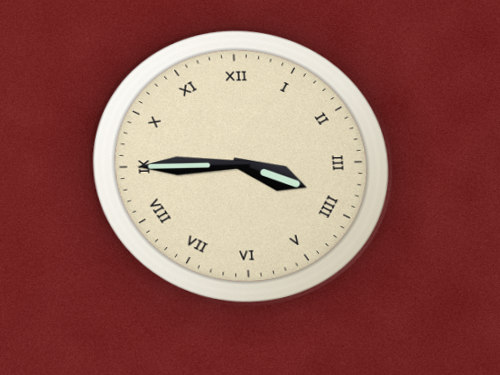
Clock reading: 3h45
